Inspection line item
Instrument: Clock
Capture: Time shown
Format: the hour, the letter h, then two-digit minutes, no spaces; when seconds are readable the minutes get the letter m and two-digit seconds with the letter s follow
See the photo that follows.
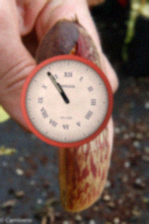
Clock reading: 10h54
